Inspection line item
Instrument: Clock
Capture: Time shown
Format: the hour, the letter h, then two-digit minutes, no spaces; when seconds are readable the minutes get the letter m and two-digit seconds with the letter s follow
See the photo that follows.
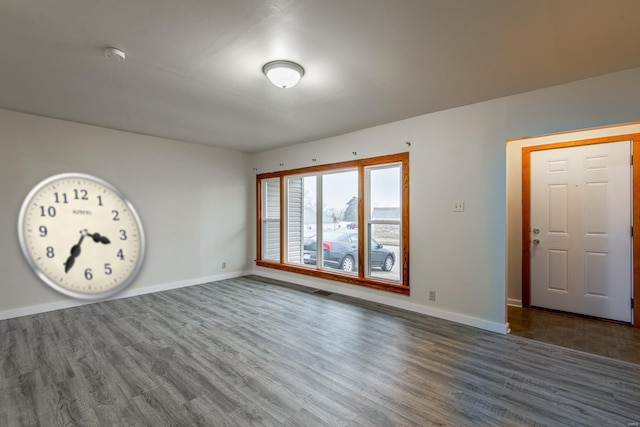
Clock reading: 3h35
